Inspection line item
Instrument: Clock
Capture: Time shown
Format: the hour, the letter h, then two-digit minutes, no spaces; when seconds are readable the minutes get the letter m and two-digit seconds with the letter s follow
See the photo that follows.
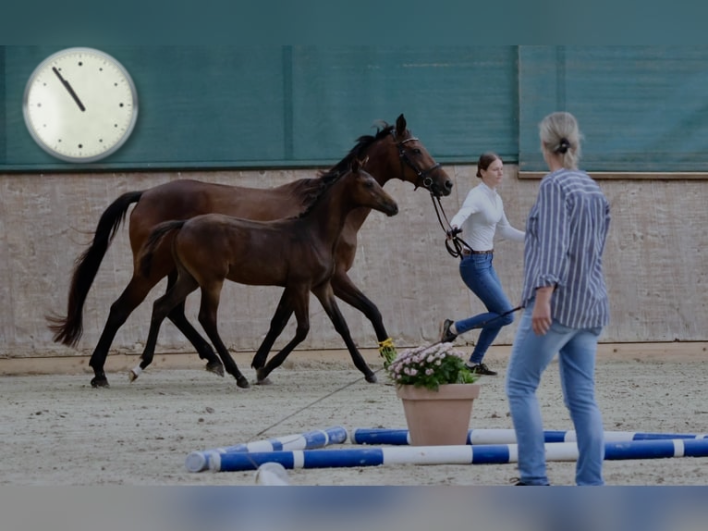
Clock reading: 10h54
